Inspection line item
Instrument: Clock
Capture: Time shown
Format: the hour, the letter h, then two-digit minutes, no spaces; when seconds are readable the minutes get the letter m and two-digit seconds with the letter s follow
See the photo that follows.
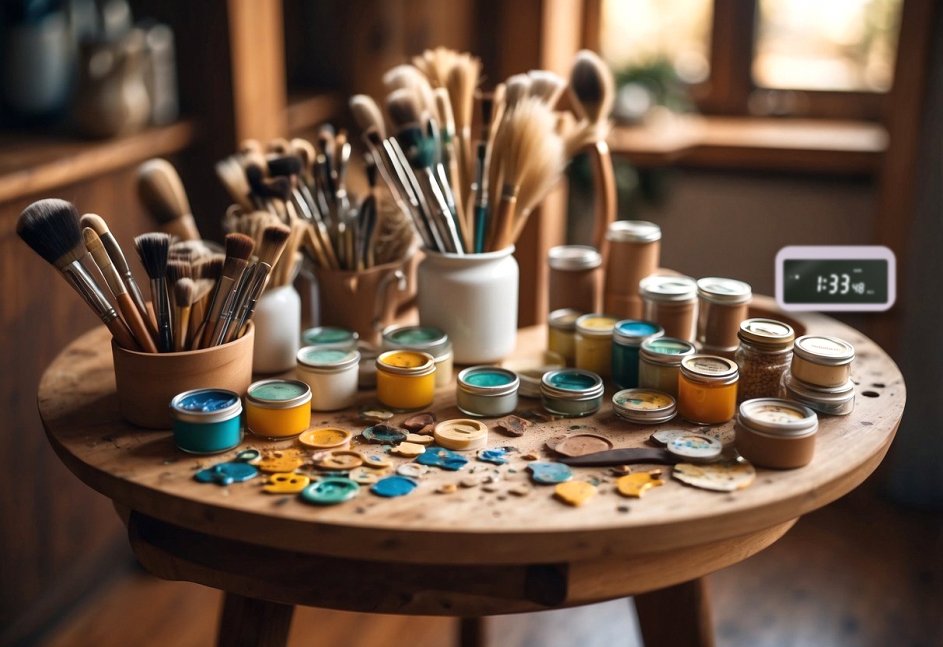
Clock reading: 1h33
